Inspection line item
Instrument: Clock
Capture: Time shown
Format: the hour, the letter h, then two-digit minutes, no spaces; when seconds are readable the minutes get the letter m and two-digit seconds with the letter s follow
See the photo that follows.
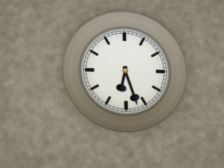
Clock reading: 6h27
